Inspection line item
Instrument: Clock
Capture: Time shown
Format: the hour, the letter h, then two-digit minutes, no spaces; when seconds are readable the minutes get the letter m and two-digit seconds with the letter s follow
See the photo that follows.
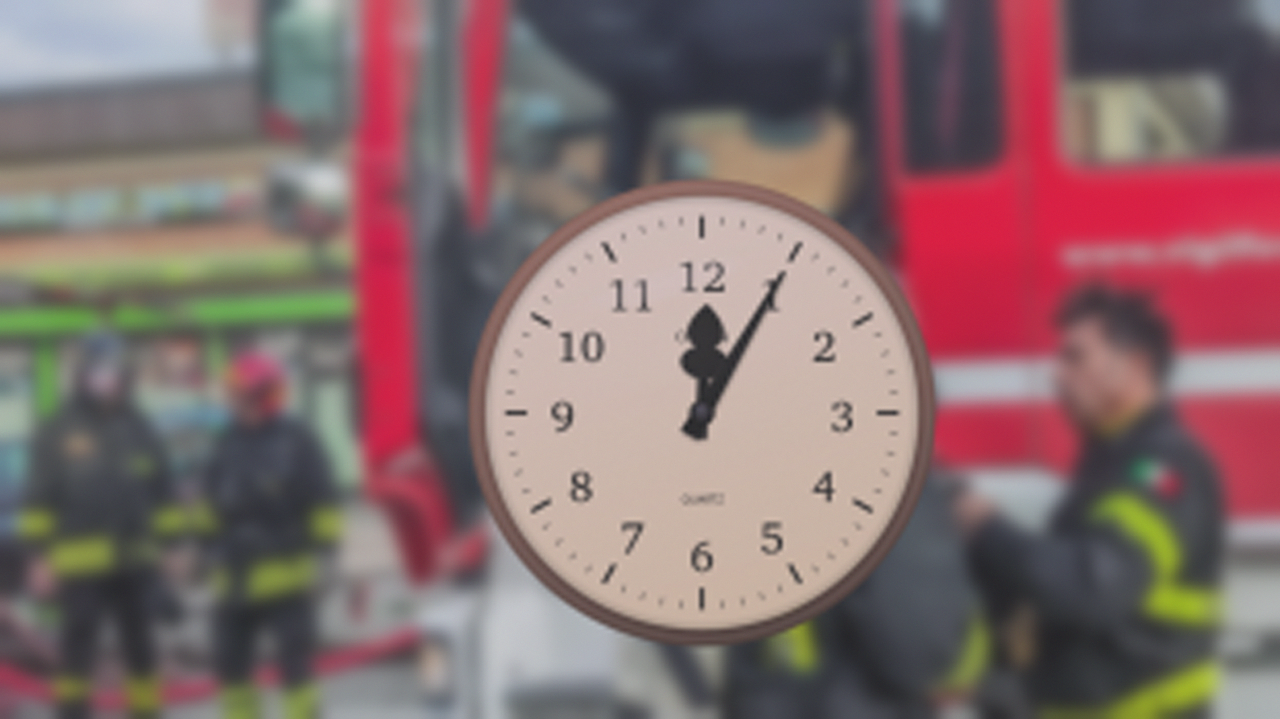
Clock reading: 12h05
